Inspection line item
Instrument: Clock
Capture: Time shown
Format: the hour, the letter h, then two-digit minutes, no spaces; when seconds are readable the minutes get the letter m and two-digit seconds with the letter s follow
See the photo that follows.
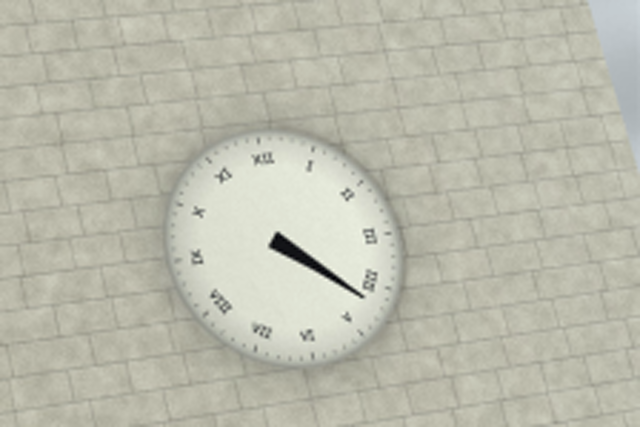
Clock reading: 4h22
